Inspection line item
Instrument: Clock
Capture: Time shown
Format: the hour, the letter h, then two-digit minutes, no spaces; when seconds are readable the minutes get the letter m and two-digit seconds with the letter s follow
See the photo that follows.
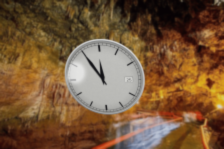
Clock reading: 11h55
